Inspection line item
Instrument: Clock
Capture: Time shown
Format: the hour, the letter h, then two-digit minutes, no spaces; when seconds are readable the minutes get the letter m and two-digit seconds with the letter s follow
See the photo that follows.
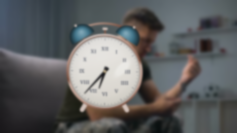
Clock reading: 6h37
